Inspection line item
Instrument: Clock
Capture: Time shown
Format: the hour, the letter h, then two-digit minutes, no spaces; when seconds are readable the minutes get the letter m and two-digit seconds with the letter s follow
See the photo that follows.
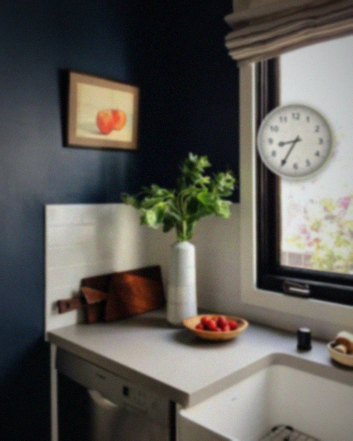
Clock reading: 8h35
